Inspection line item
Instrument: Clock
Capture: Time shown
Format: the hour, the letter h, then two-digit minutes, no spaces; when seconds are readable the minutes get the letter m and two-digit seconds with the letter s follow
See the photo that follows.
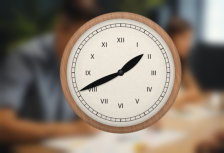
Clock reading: 1h41
